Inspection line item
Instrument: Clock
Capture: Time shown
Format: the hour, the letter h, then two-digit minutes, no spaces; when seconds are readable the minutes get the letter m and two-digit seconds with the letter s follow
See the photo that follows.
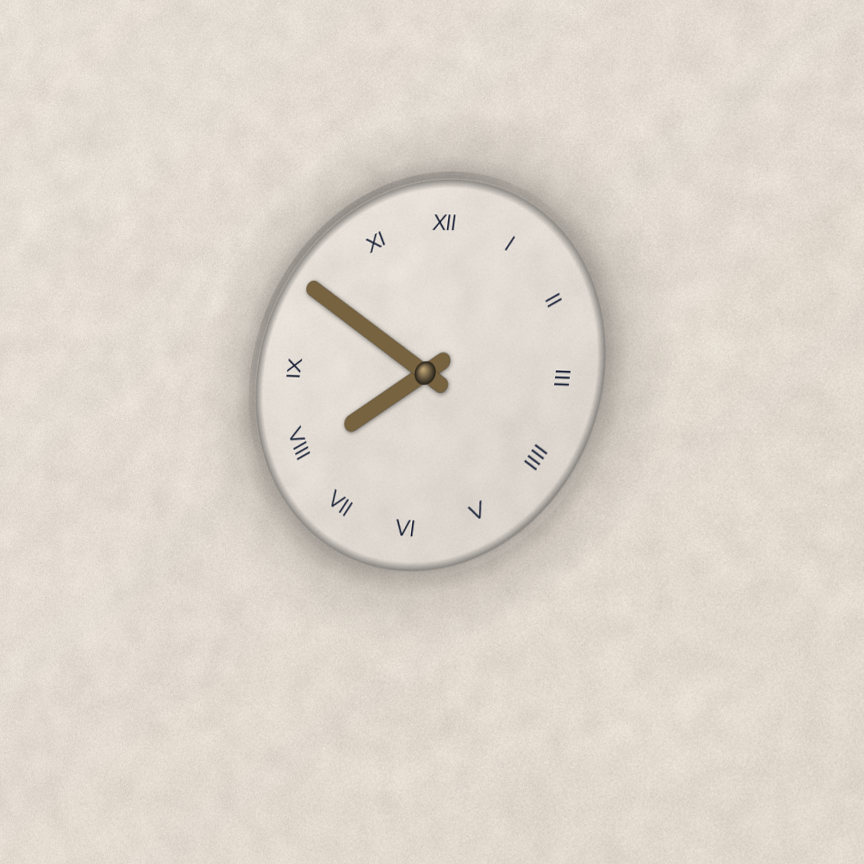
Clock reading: 7h50
